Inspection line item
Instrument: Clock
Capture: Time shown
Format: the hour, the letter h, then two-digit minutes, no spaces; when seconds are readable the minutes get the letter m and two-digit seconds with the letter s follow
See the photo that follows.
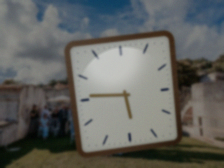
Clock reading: 5h46
